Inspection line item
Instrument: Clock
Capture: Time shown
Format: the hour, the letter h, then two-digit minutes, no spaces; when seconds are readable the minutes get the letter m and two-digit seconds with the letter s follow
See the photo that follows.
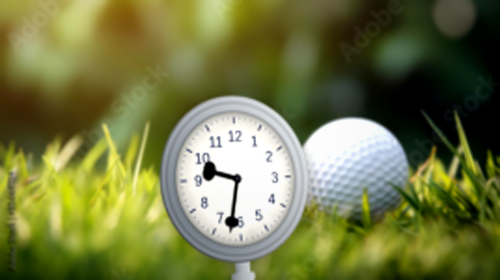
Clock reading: 9h32
